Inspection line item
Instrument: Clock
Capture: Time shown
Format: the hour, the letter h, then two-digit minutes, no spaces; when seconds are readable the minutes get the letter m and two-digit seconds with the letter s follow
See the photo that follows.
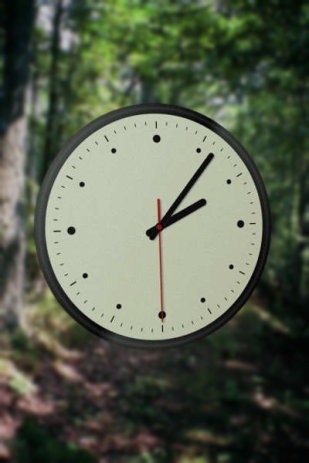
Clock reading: 2h06m30s
